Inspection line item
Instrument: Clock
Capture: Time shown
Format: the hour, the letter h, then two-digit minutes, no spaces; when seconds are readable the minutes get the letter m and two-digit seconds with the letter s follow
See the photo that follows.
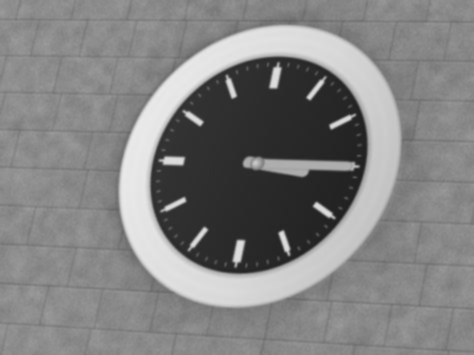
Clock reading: 3h15
